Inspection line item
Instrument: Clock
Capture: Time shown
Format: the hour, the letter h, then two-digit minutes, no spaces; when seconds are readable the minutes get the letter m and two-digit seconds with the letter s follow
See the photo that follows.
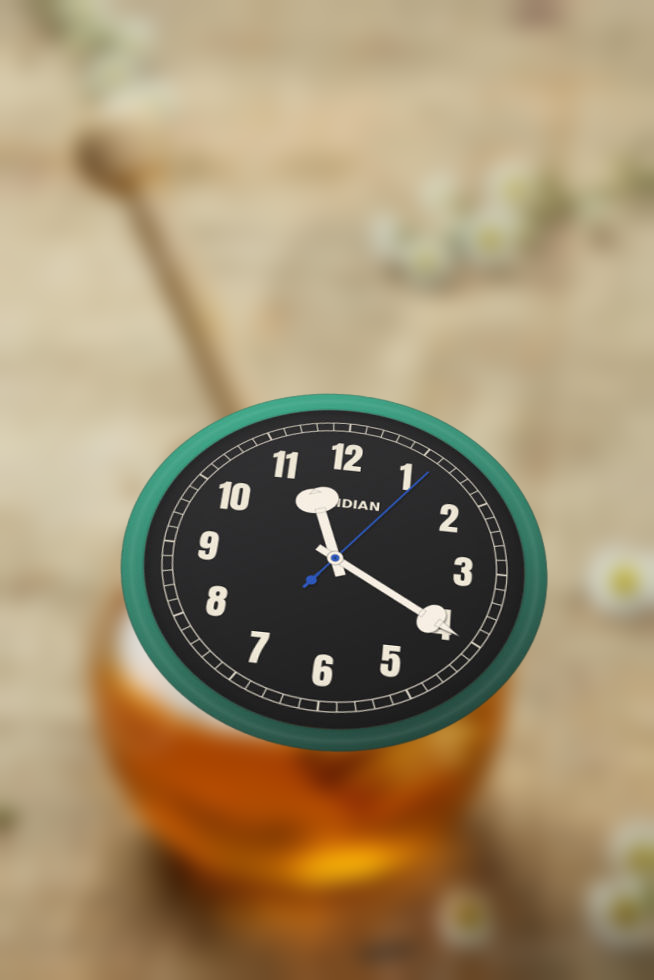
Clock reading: 11h20m06s
